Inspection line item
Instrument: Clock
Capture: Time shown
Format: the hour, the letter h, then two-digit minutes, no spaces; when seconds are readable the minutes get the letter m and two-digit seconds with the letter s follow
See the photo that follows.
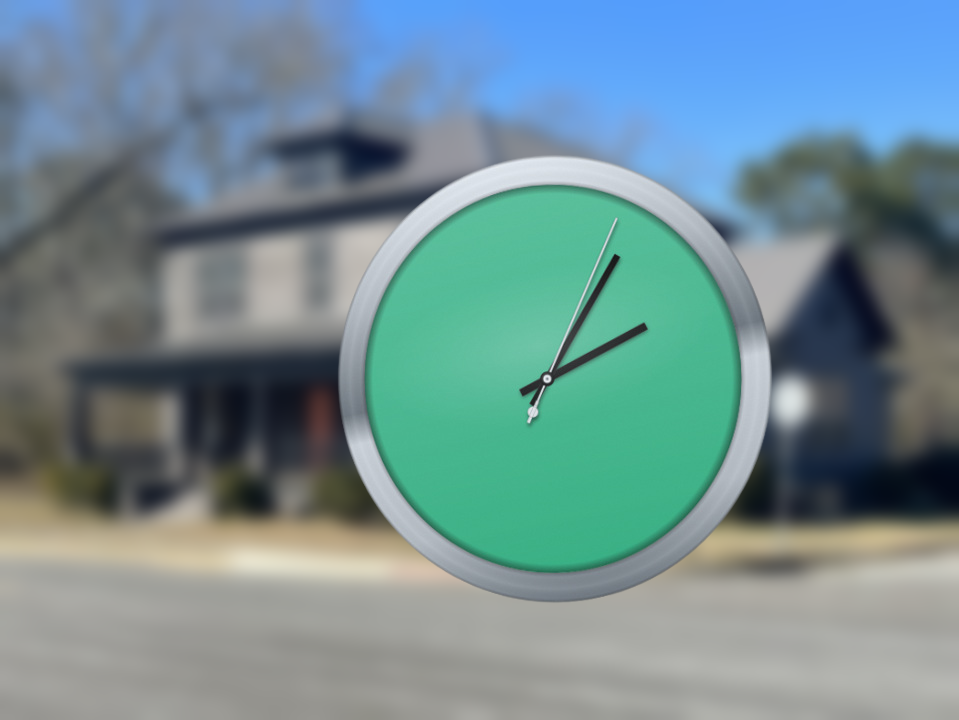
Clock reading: 2h05m04s
